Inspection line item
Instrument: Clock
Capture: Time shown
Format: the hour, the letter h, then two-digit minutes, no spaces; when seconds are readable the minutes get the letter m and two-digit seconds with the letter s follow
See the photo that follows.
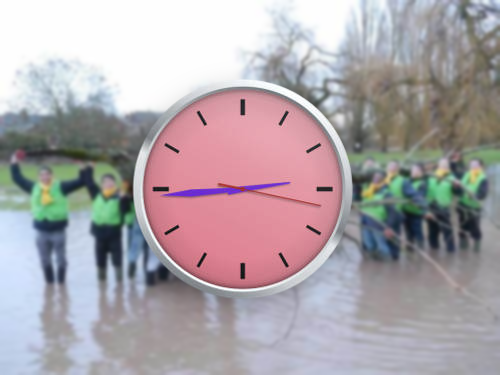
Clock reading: 2h44m17s
